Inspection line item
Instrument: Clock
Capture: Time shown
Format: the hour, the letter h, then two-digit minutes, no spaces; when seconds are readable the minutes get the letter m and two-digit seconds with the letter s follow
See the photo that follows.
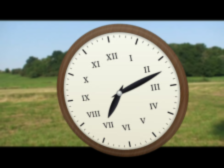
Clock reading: 7h12
